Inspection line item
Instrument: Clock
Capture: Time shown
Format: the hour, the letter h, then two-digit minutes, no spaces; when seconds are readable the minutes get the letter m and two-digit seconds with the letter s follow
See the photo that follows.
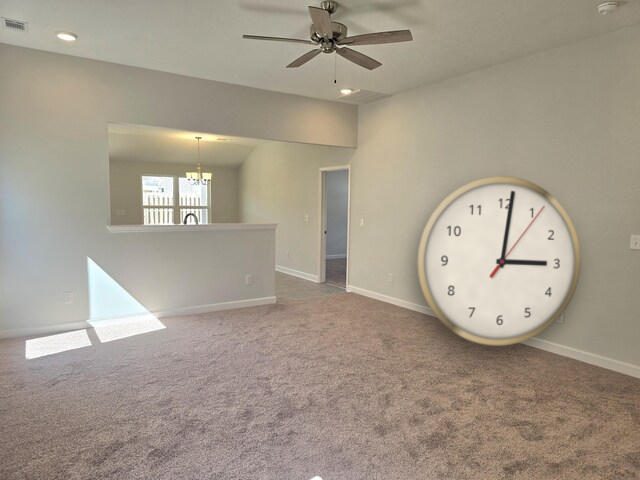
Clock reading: 3h01m06s
